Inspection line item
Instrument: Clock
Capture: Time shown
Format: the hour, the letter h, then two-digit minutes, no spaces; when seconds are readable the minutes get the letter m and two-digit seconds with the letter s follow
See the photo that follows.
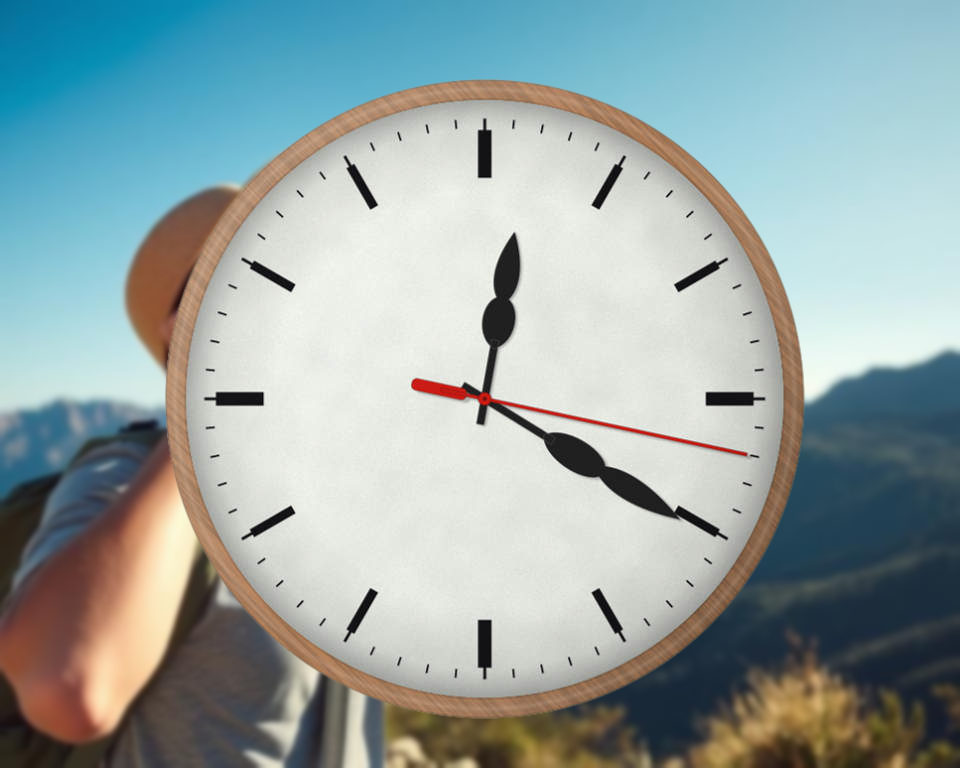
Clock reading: 12h20m17s
